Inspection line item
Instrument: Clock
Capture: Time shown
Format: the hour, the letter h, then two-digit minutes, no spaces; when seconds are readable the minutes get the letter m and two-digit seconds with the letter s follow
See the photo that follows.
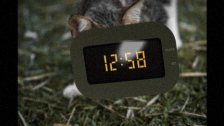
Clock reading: 12h58
